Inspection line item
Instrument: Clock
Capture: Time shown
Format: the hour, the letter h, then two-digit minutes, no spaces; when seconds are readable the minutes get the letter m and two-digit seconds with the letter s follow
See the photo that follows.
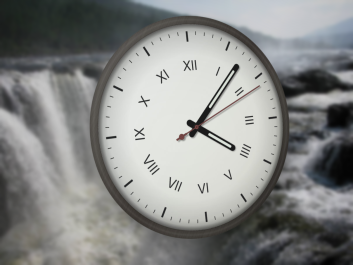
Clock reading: 4h07m11s
